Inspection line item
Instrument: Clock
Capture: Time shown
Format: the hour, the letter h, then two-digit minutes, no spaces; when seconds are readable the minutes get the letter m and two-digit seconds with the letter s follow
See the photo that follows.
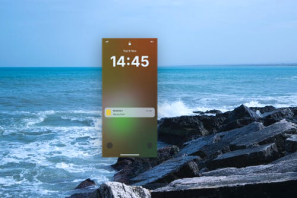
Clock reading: 14h45
